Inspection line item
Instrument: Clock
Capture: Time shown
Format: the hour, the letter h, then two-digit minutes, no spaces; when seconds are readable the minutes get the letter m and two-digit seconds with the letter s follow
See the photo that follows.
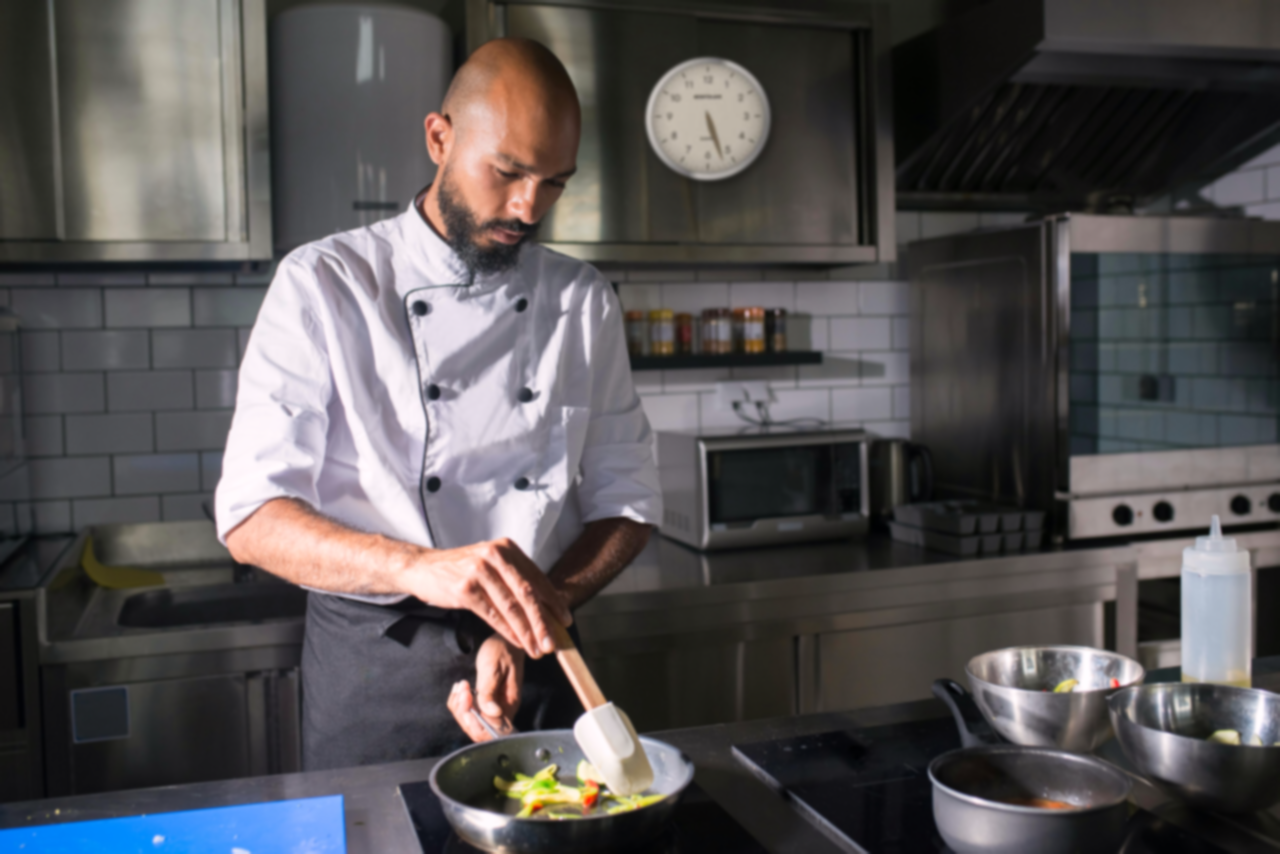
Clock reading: 5h27
